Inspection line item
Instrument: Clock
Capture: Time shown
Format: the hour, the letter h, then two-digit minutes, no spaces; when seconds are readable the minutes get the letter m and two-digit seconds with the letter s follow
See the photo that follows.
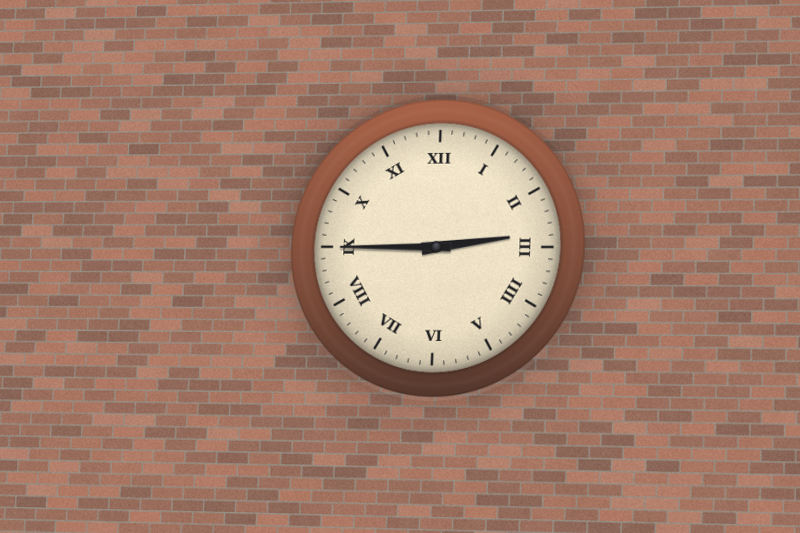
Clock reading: 2h45
